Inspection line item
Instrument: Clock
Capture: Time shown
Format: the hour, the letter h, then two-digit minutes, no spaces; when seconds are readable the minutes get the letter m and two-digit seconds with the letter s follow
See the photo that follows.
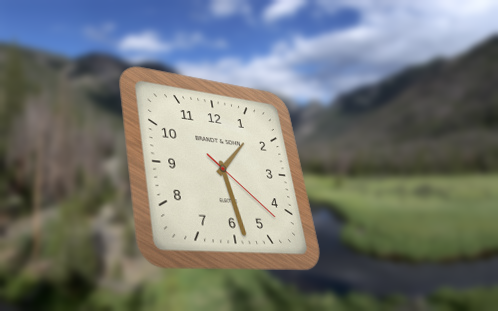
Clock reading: 1h28m22s
